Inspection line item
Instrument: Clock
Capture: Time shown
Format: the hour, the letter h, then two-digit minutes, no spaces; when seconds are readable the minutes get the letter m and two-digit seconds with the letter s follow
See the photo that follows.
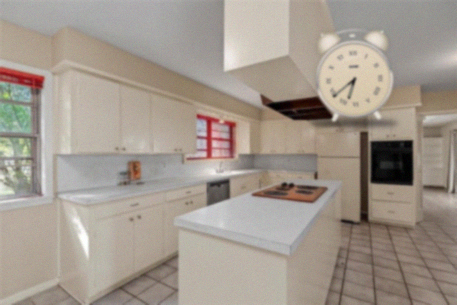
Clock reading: 6h39
